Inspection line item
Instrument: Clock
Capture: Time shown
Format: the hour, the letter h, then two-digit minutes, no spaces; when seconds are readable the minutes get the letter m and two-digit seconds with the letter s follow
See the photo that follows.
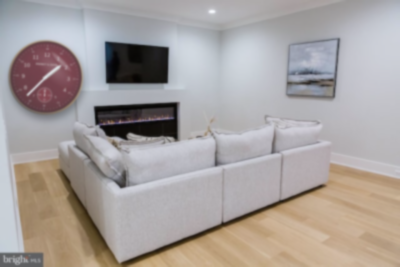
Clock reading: 1h37
